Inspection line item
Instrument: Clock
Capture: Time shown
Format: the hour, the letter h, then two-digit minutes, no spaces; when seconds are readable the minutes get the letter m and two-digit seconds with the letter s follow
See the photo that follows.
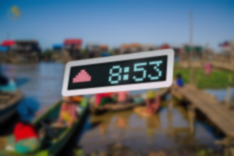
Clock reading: 8h53
